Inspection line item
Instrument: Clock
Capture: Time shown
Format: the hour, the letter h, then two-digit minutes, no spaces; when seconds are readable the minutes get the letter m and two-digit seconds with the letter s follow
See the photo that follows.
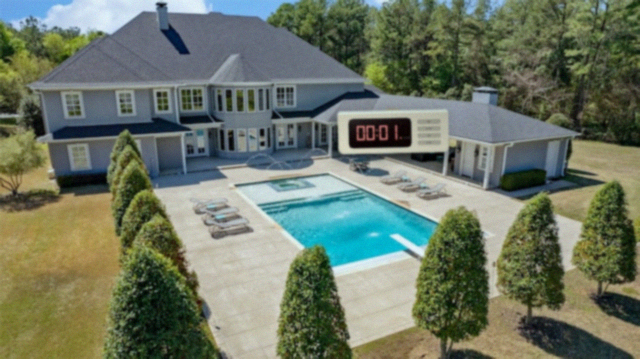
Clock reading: 0h01
